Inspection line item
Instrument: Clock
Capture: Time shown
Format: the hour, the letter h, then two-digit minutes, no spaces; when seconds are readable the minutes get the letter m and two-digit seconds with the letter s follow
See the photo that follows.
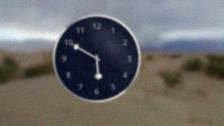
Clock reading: 5h50
